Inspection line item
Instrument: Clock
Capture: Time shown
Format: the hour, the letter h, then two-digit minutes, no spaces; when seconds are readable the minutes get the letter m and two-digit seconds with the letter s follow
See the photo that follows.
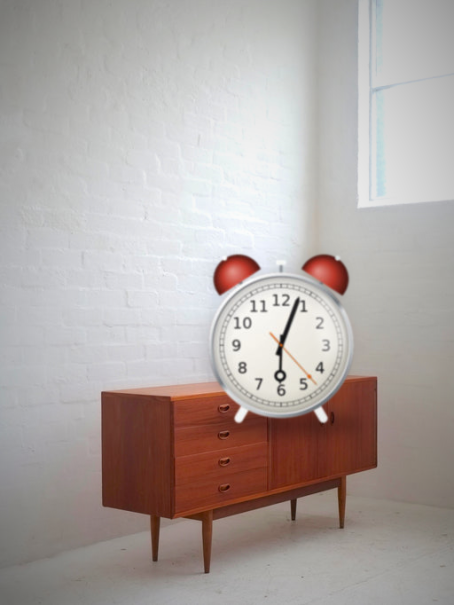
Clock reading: 6h03m23s
